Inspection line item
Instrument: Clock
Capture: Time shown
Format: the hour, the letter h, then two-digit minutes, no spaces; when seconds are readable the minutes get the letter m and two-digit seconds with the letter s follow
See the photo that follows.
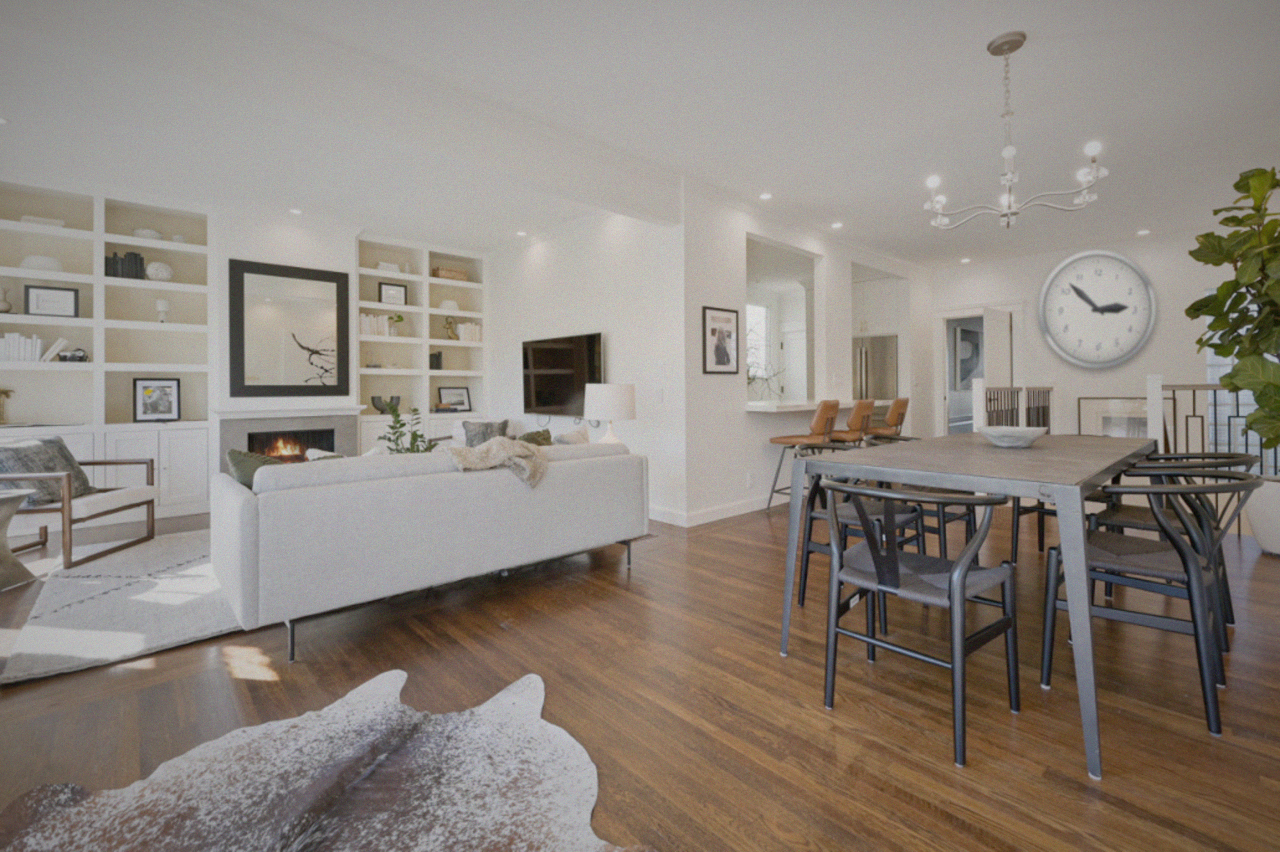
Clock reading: 2h52
